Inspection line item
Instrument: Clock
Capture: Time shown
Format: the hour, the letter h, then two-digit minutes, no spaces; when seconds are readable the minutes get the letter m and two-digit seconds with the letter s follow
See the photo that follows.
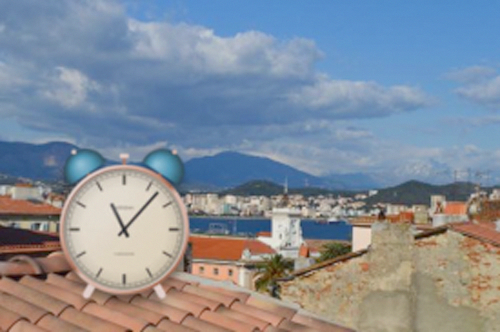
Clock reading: 11h07
